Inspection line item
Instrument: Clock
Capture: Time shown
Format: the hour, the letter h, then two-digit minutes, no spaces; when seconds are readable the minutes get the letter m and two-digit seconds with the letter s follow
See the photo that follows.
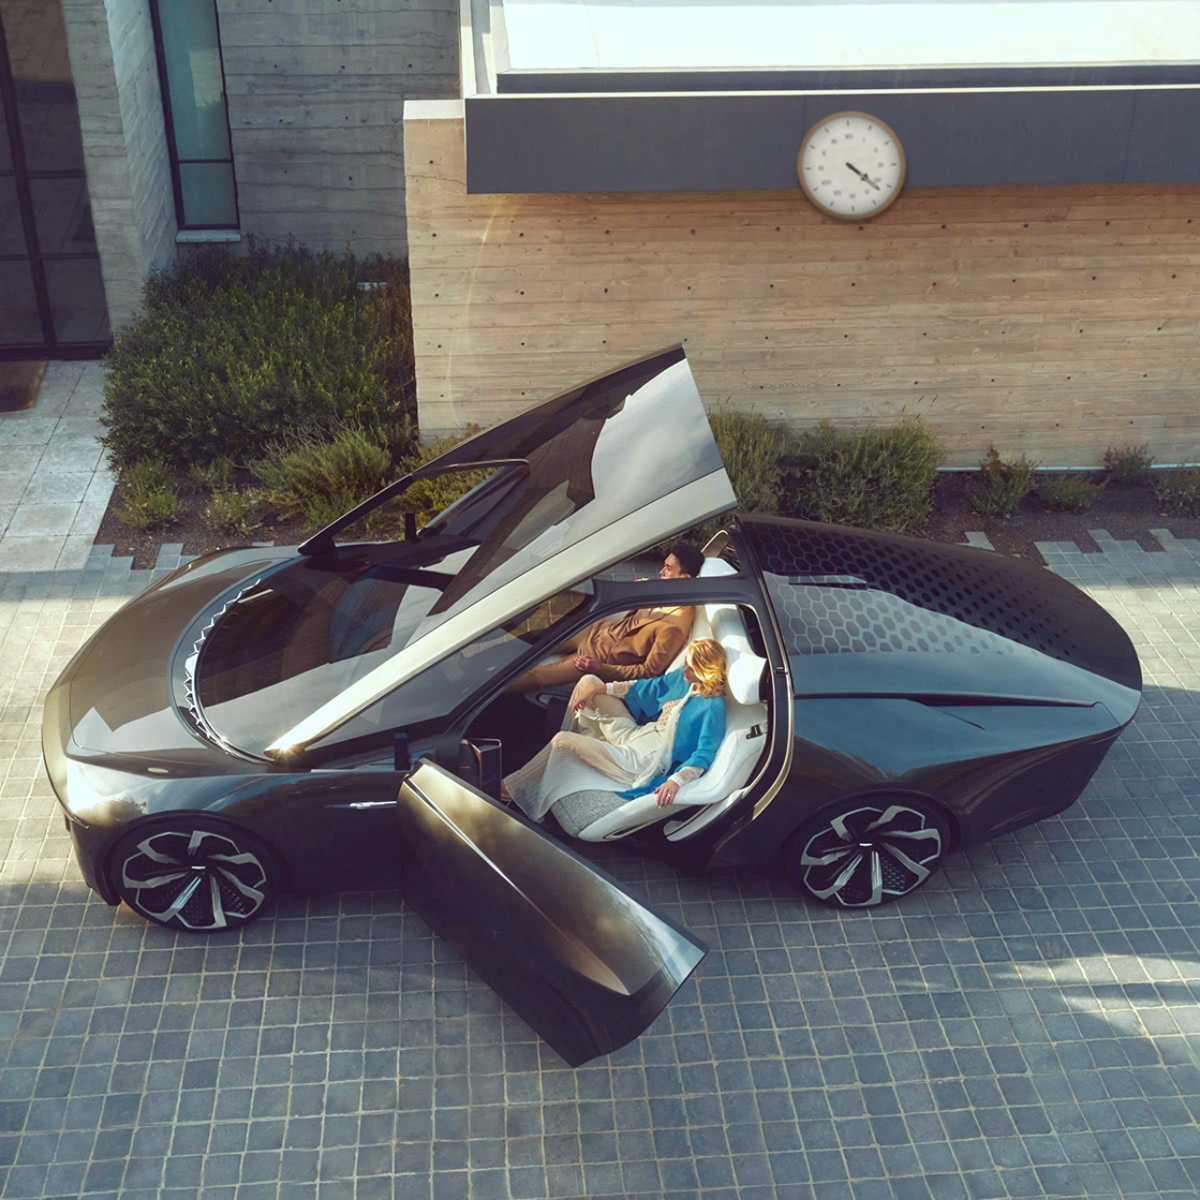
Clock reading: 4h22
